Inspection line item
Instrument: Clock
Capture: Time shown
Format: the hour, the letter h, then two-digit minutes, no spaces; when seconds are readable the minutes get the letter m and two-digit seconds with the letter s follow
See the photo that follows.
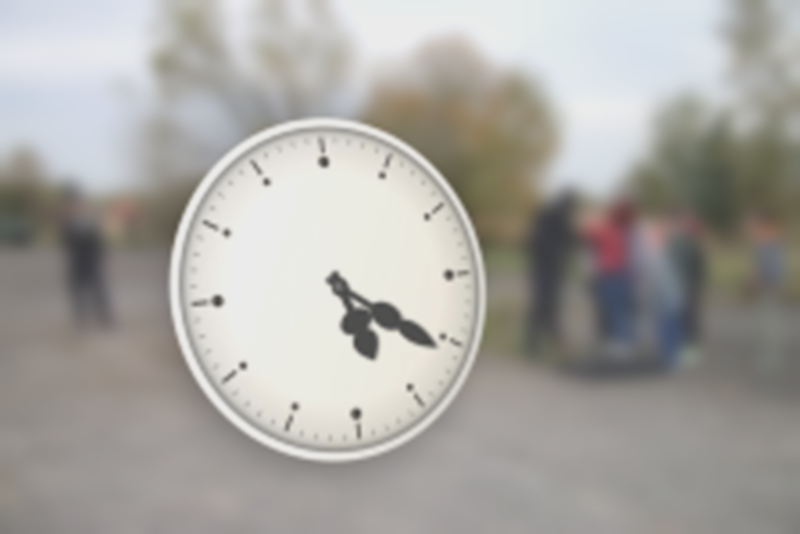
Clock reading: 5h21
